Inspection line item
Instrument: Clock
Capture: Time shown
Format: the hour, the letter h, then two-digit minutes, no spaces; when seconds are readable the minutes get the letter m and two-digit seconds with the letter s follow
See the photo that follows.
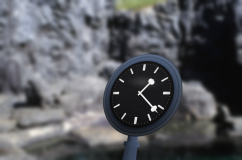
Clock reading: 1h22
